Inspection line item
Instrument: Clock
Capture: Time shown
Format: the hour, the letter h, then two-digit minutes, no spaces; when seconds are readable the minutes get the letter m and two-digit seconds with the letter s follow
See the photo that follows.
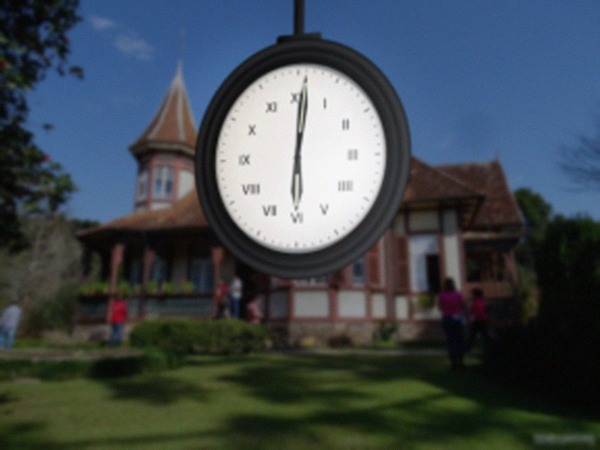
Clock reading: 6h01
